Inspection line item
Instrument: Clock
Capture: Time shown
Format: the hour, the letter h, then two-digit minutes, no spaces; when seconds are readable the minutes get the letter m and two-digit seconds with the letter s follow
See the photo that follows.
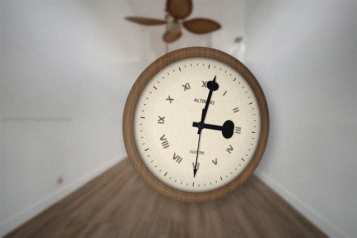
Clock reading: 3h01m30s
